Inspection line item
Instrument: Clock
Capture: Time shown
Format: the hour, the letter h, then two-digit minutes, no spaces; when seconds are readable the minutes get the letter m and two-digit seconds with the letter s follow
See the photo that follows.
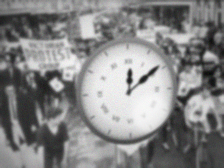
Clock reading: 12h09
